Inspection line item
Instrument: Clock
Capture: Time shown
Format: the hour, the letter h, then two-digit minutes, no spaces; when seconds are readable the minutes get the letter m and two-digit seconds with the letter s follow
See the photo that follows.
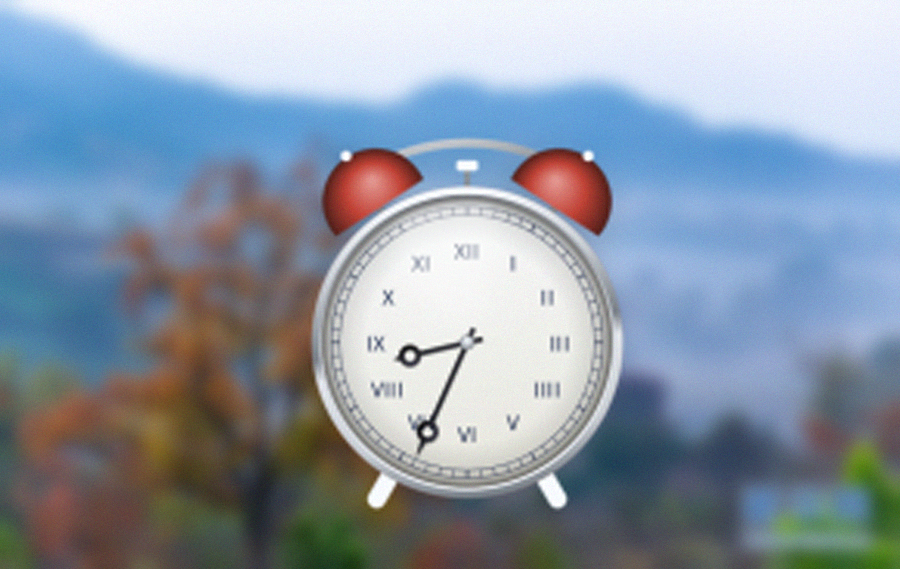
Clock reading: 8h34
